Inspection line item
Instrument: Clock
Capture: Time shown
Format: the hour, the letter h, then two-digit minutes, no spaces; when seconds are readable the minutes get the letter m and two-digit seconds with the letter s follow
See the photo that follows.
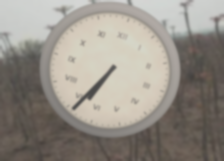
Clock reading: 6h34
